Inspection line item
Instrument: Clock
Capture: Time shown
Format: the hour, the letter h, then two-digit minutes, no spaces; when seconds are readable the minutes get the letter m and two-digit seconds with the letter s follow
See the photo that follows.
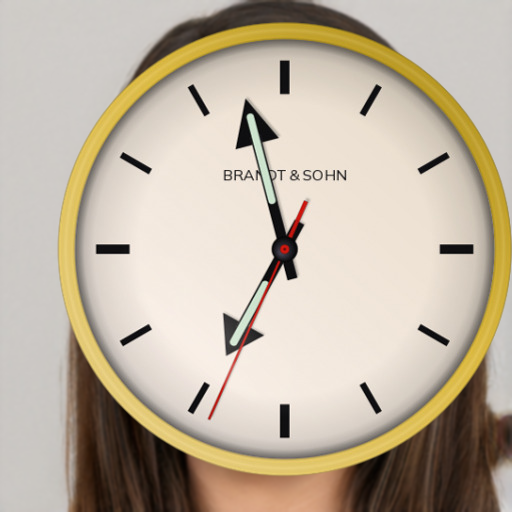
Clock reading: 6h57m34s
